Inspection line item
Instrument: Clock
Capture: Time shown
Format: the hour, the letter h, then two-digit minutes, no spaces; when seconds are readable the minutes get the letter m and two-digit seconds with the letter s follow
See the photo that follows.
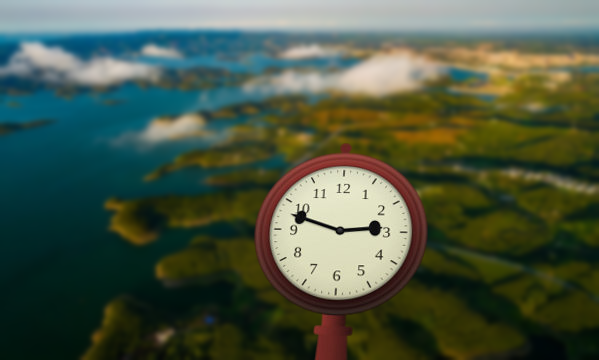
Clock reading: 2h48
